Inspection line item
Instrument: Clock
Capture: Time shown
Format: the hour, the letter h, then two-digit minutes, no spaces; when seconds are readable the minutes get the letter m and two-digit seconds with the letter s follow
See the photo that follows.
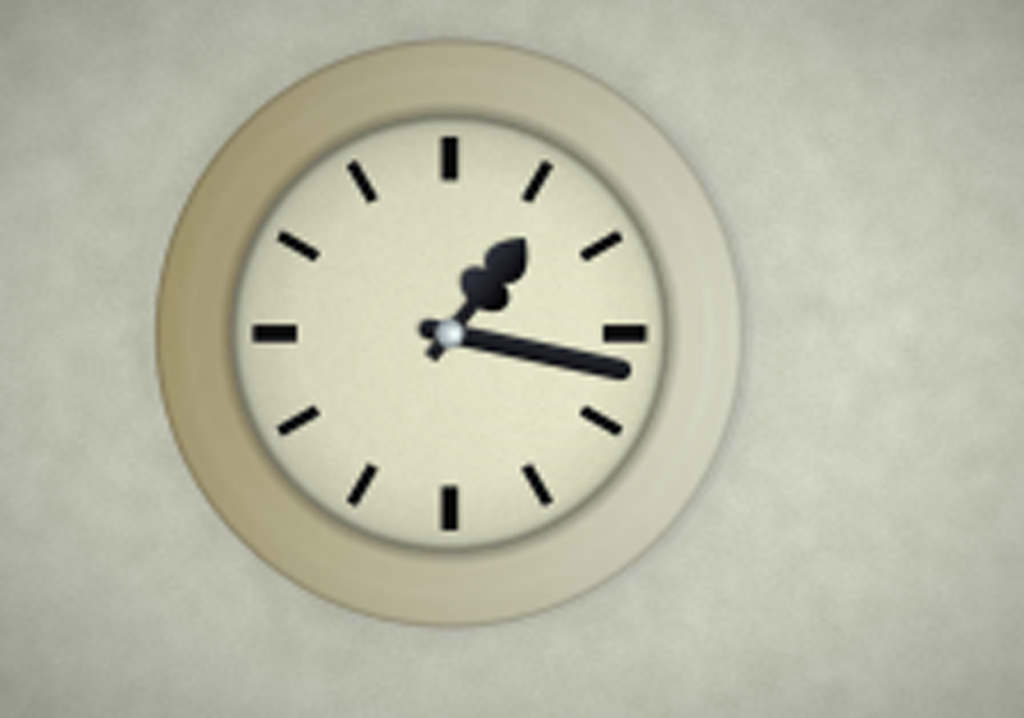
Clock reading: 1h17
